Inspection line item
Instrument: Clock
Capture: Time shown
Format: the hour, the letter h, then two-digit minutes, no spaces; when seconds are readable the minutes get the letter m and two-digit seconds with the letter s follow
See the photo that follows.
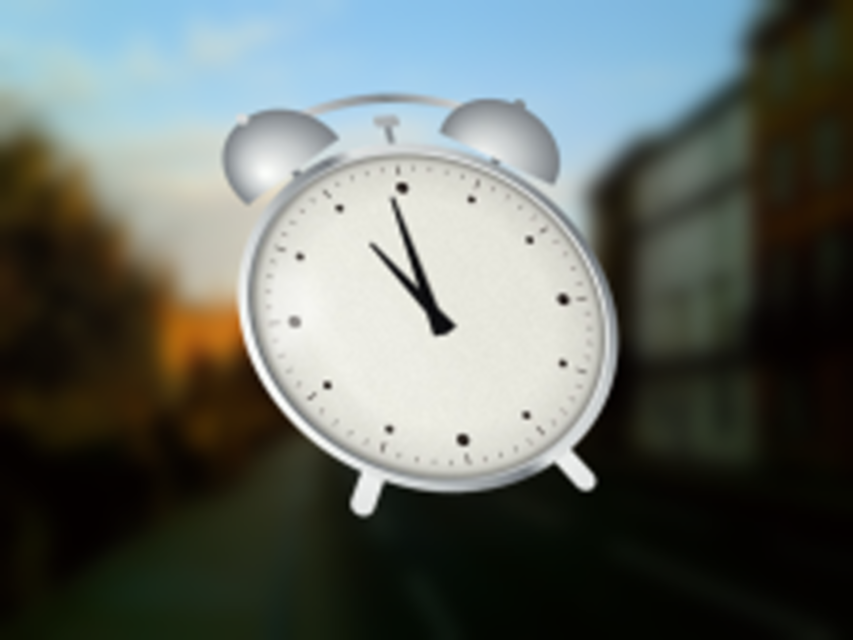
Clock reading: 10h59
